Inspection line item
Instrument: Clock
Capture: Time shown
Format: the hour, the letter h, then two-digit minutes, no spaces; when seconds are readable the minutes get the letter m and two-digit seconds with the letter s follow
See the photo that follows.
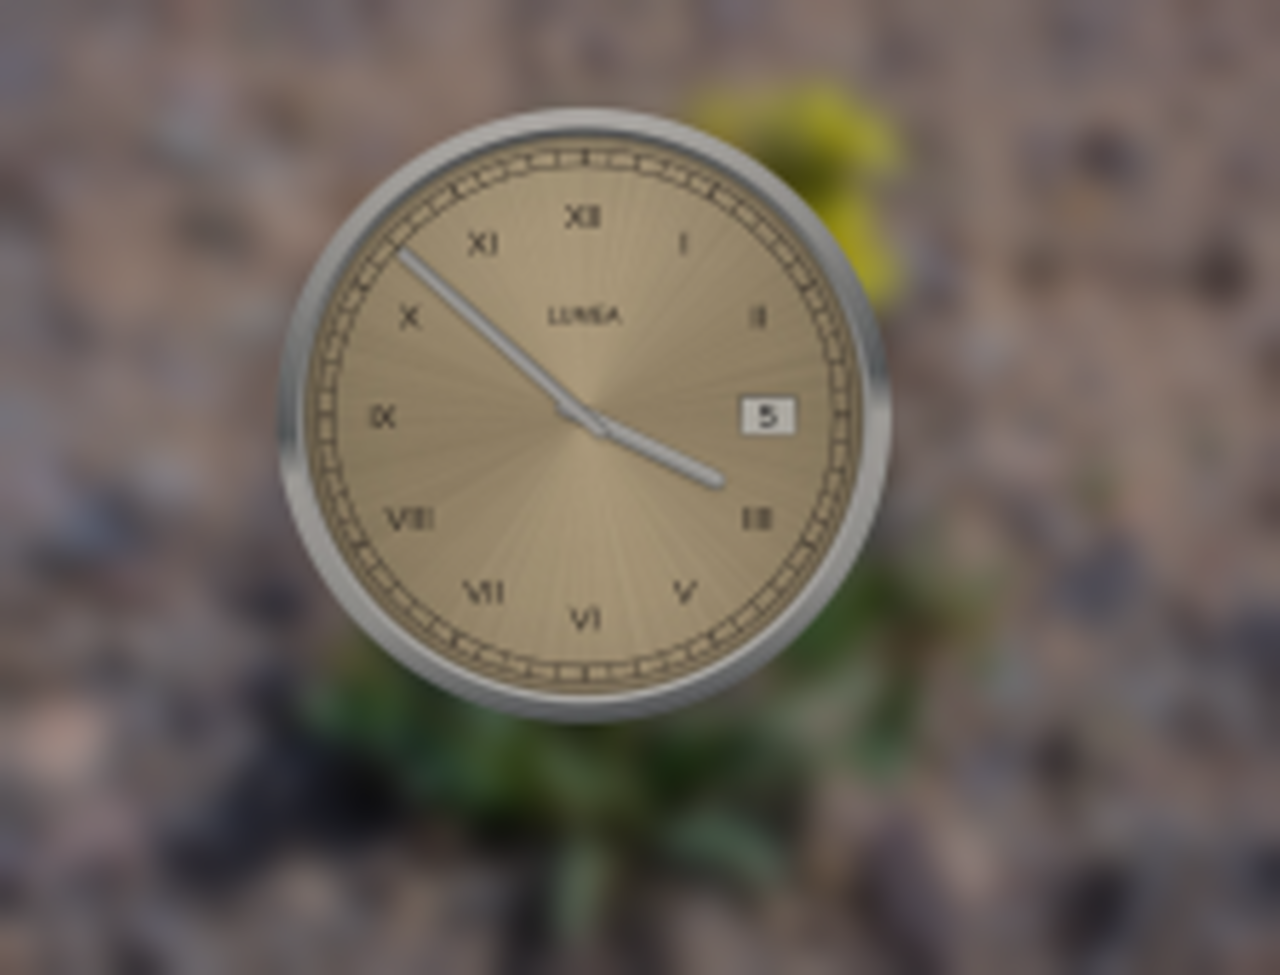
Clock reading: 3h52
